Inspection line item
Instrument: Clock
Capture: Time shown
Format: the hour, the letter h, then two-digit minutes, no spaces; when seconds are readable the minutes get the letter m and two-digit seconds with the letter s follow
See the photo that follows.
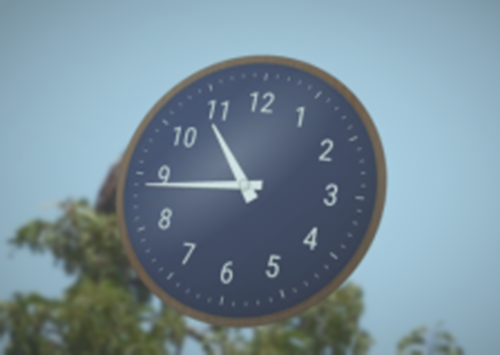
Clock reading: 10h44
